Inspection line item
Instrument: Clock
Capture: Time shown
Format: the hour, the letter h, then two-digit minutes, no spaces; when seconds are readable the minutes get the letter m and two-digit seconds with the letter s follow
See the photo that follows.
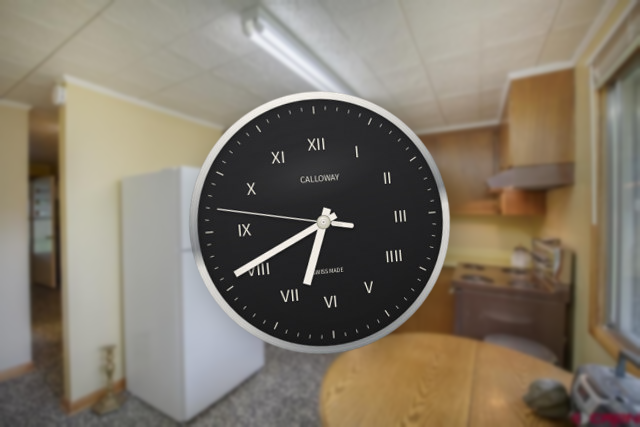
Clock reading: 6h40m47s
